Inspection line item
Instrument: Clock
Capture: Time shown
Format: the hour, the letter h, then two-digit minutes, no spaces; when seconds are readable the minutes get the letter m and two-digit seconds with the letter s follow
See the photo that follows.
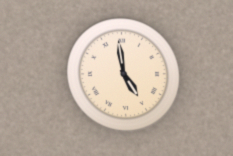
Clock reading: 4h59
